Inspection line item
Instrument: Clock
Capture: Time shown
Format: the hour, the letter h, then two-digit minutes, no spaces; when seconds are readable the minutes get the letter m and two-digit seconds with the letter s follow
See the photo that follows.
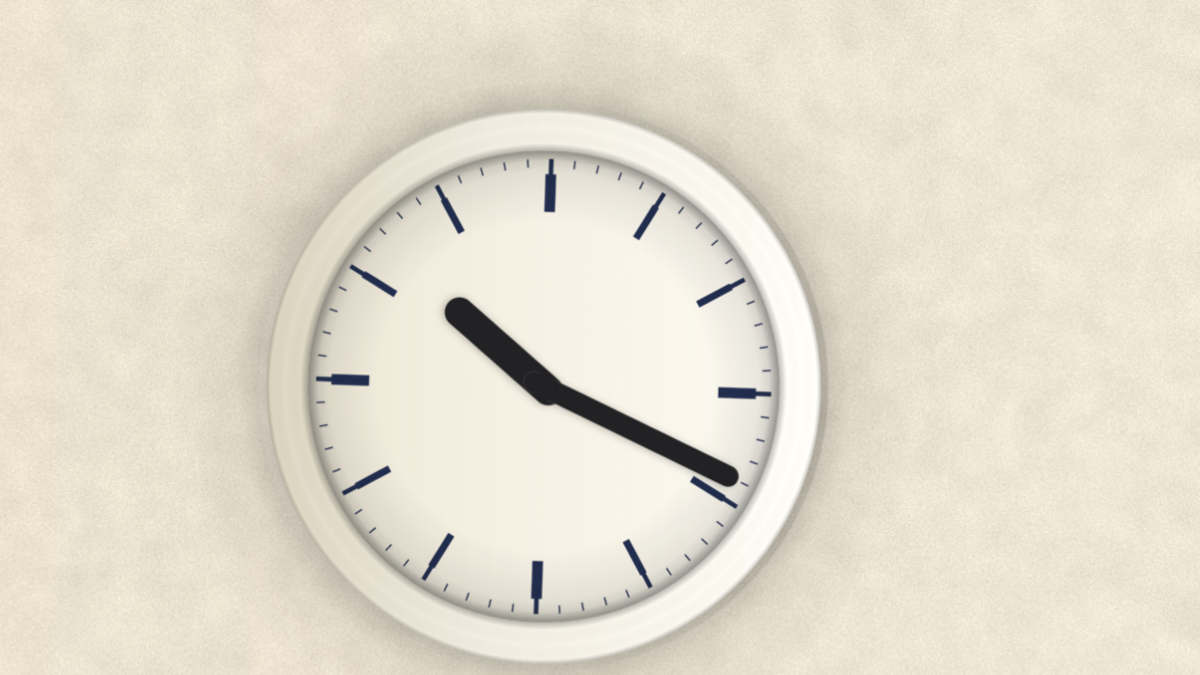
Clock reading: 10h19
